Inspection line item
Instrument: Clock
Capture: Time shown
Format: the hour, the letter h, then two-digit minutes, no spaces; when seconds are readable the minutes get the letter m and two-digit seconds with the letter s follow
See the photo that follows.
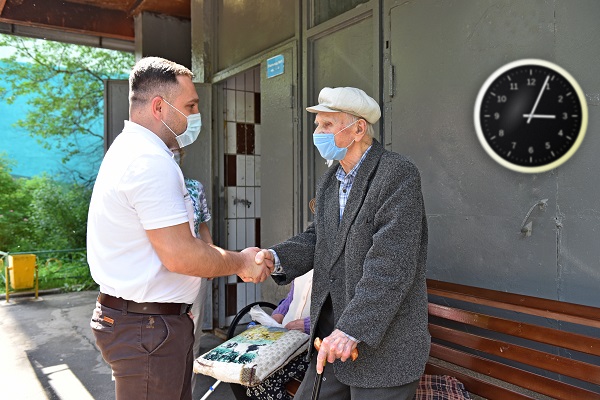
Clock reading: 3h04
